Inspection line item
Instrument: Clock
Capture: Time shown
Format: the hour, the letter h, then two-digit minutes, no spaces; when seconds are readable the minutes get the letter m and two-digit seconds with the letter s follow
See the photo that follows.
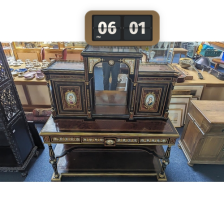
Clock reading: 6h01
